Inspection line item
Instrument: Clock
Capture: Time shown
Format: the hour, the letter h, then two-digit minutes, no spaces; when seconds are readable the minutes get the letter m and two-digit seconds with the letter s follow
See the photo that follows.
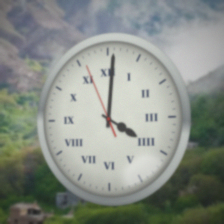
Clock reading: 4h00m56s
